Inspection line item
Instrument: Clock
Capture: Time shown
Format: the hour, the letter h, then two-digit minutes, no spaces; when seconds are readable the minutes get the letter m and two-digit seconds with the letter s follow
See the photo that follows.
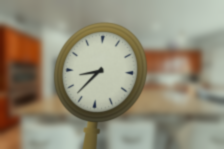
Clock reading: 8h37
